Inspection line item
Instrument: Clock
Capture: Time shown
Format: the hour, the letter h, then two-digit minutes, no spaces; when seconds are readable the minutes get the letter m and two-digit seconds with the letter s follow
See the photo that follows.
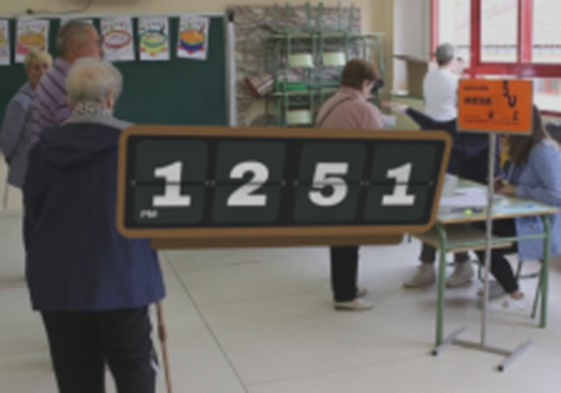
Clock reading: 12h51
